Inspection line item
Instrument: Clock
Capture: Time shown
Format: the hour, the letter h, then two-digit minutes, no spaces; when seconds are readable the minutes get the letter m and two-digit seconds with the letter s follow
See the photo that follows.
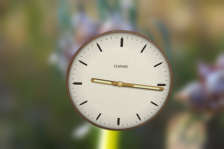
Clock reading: 9h16
